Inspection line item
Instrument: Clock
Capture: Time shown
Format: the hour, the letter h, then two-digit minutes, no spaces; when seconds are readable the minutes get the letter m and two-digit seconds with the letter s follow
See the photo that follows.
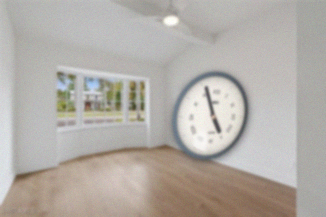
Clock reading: 4h56
